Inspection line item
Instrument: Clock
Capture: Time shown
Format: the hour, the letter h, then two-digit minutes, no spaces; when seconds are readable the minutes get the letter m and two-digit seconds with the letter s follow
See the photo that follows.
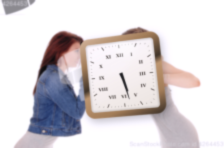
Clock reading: 5h28
